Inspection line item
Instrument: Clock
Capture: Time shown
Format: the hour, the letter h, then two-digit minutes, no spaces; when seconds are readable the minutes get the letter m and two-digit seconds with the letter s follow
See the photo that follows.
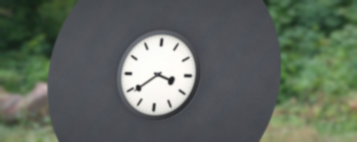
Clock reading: 3h39
